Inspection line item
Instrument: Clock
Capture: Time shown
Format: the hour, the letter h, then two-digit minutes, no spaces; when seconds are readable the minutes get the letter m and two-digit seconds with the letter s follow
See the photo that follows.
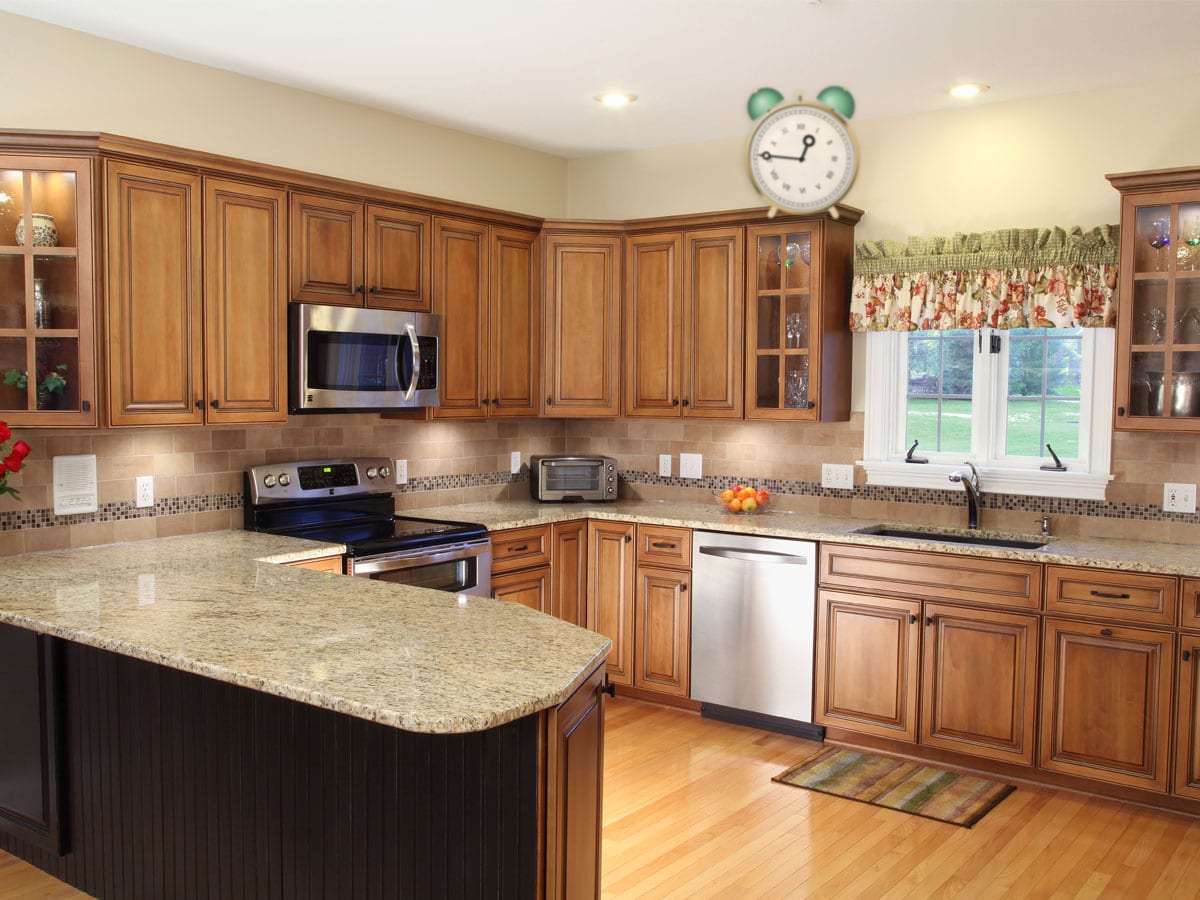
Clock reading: 12h46
